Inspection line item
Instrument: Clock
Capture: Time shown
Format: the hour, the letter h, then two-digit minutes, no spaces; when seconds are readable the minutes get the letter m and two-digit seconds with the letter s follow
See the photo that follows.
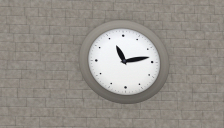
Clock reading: 11h13
